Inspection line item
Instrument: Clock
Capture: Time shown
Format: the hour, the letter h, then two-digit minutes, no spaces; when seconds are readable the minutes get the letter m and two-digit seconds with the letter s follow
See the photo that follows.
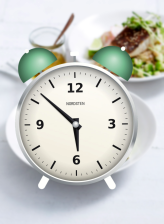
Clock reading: 5h52
